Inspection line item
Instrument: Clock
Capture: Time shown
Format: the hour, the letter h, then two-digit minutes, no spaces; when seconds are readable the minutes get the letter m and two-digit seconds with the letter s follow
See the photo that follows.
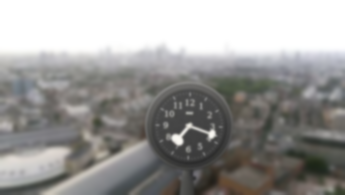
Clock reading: 7h18
